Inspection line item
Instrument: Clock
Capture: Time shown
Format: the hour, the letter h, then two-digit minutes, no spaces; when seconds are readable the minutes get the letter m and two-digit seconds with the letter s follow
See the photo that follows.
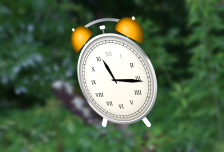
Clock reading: 11h16
